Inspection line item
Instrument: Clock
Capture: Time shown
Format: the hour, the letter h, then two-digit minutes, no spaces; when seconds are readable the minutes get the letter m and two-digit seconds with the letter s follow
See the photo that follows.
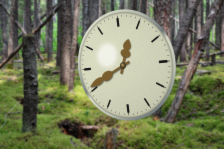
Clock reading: 12h41
